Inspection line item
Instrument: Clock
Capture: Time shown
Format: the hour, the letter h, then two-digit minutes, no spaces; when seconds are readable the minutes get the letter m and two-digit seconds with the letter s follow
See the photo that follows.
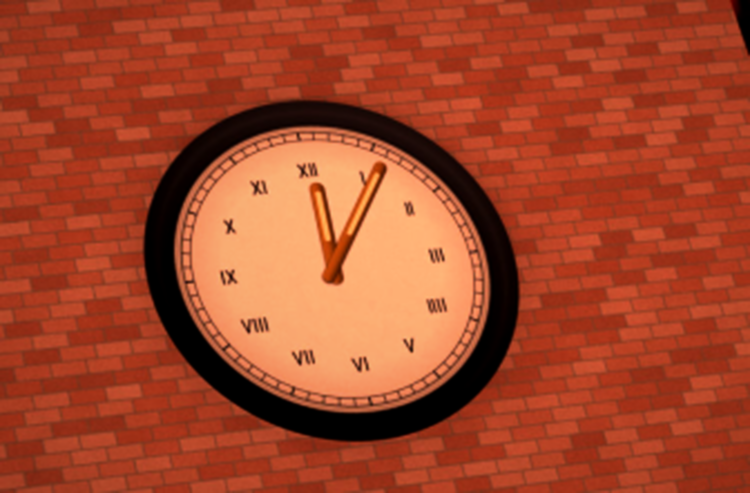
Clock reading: 12h06
